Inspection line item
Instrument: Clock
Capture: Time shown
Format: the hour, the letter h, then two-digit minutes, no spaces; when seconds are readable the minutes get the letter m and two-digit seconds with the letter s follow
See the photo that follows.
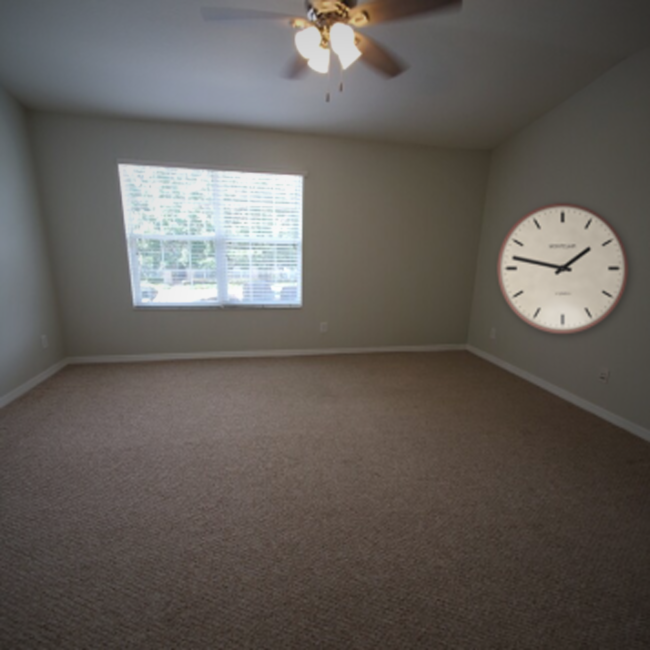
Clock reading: 1h47
